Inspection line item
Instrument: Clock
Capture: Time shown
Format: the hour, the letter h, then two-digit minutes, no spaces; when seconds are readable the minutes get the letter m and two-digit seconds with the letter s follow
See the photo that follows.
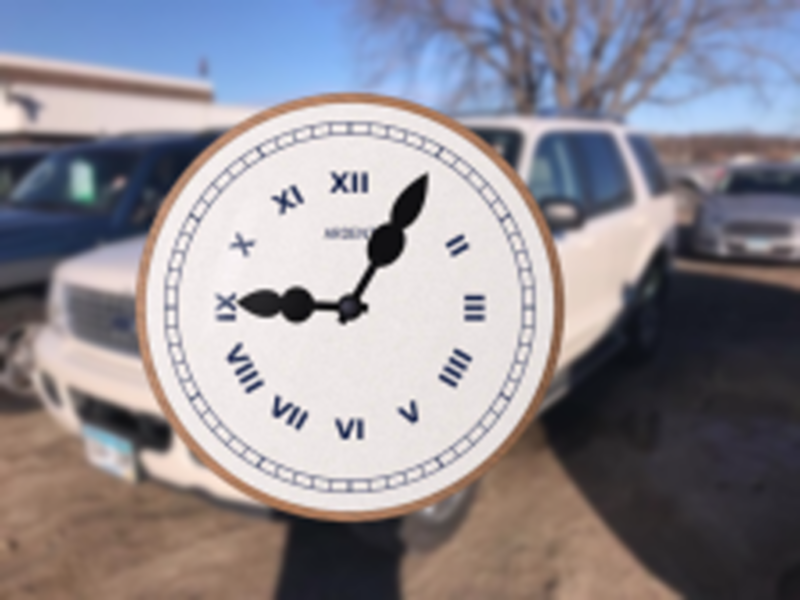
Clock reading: 9h05
